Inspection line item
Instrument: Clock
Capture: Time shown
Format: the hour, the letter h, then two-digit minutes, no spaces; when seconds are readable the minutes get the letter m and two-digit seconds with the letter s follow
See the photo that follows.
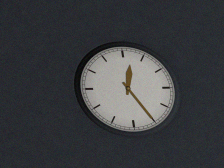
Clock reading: 12h25
